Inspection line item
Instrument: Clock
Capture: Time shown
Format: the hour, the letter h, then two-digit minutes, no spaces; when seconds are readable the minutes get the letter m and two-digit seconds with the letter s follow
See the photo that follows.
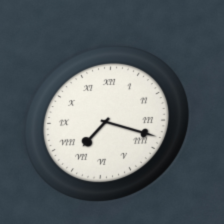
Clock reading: 7h18
